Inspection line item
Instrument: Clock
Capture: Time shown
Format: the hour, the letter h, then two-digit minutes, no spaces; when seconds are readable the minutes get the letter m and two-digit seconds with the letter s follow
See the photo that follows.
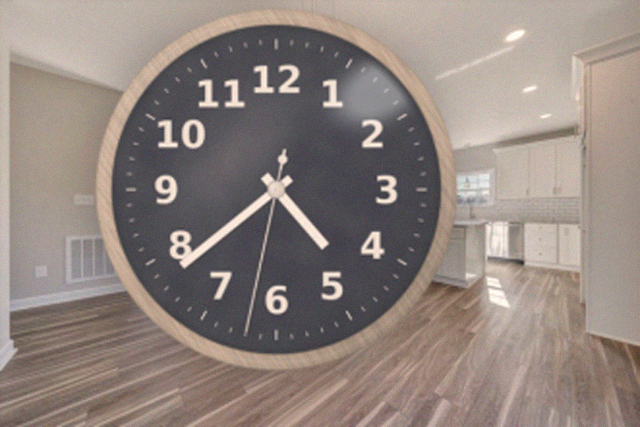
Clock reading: 4h38m32s
